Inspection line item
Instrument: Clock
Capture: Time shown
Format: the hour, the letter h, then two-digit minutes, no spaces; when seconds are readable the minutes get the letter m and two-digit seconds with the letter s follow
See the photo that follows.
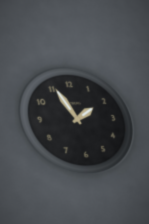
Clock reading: 1h56
